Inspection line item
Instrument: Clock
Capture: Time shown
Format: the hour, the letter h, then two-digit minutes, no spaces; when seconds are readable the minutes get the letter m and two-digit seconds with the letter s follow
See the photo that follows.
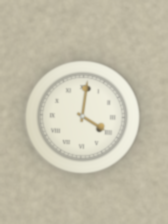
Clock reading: 4h01
